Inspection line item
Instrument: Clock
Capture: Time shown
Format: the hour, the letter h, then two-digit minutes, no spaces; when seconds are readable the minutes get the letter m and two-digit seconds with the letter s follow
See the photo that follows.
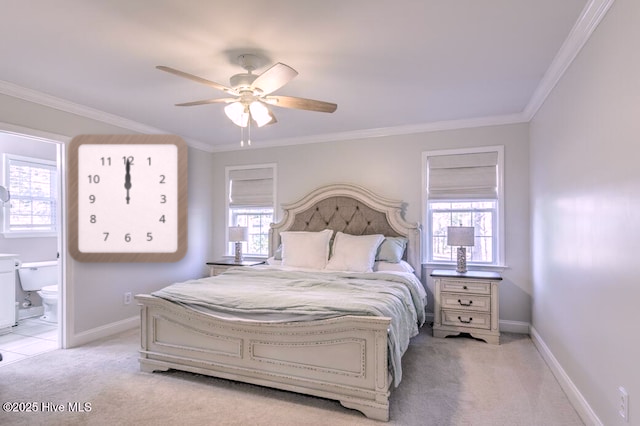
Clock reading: 12h00
